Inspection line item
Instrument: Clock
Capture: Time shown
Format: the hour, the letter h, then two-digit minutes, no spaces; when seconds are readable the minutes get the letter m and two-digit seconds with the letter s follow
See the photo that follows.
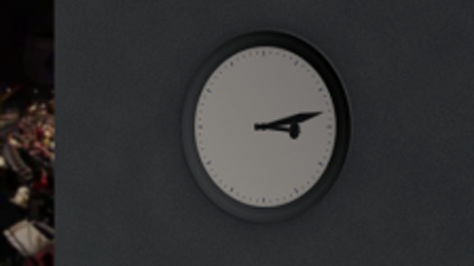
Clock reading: 3h13
